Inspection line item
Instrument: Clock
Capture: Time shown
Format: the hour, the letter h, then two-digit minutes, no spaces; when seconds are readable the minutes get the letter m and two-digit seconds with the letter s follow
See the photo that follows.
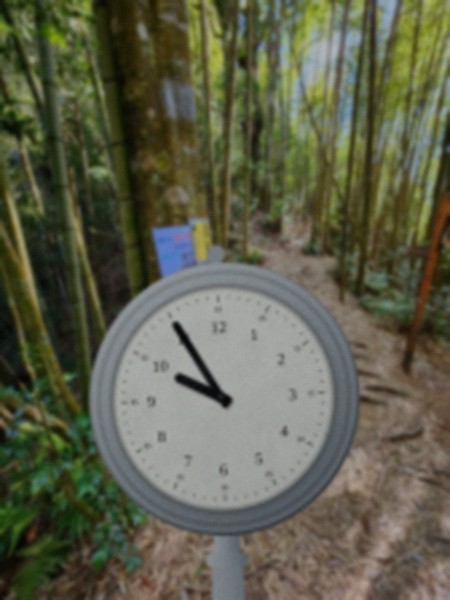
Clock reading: 9h55
